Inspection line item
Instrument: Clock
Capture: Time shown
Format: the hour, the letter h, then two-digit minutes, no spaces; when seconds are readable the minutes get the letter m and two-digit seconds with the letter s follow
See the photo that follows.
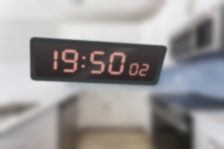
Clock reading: 19h50m02s
